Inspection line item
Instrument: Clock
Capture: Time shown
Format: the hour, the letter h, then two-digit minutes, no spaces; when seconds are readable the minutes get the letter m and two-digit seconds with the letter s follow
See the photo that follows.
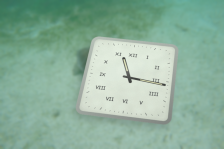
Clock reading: 11h16
